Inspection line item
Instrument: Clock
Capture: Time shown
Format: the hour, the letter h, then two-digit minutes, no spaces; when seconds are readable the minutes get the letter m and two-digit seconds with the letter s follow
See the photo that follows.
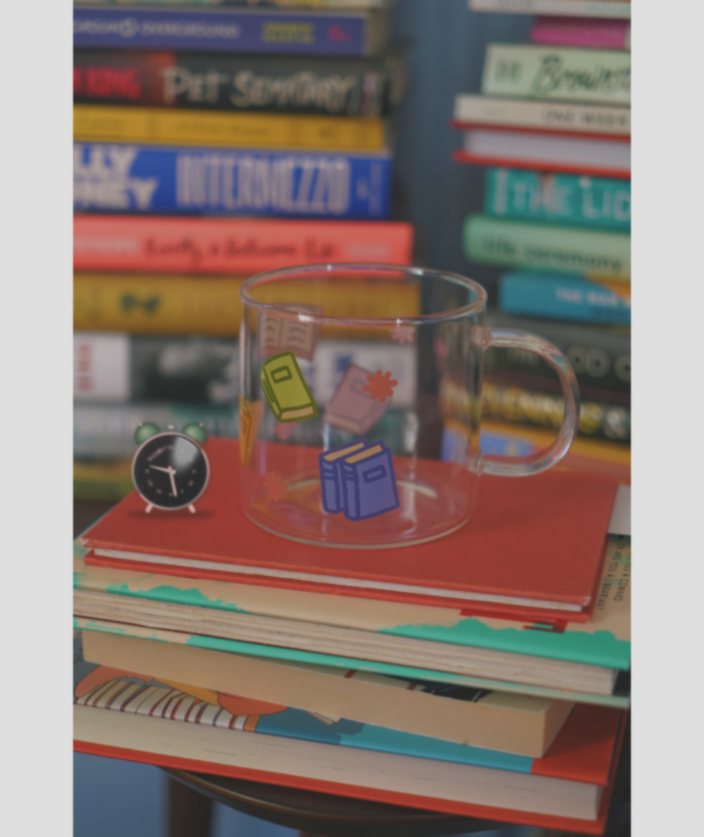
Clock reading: 9h28
